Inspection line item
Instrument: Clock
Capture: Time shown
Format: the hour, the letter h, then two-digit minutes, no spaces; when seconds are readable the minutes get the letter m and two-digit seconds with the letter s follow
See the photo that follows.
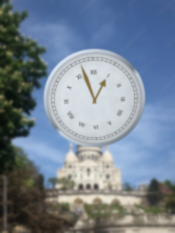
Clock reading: 12h57
